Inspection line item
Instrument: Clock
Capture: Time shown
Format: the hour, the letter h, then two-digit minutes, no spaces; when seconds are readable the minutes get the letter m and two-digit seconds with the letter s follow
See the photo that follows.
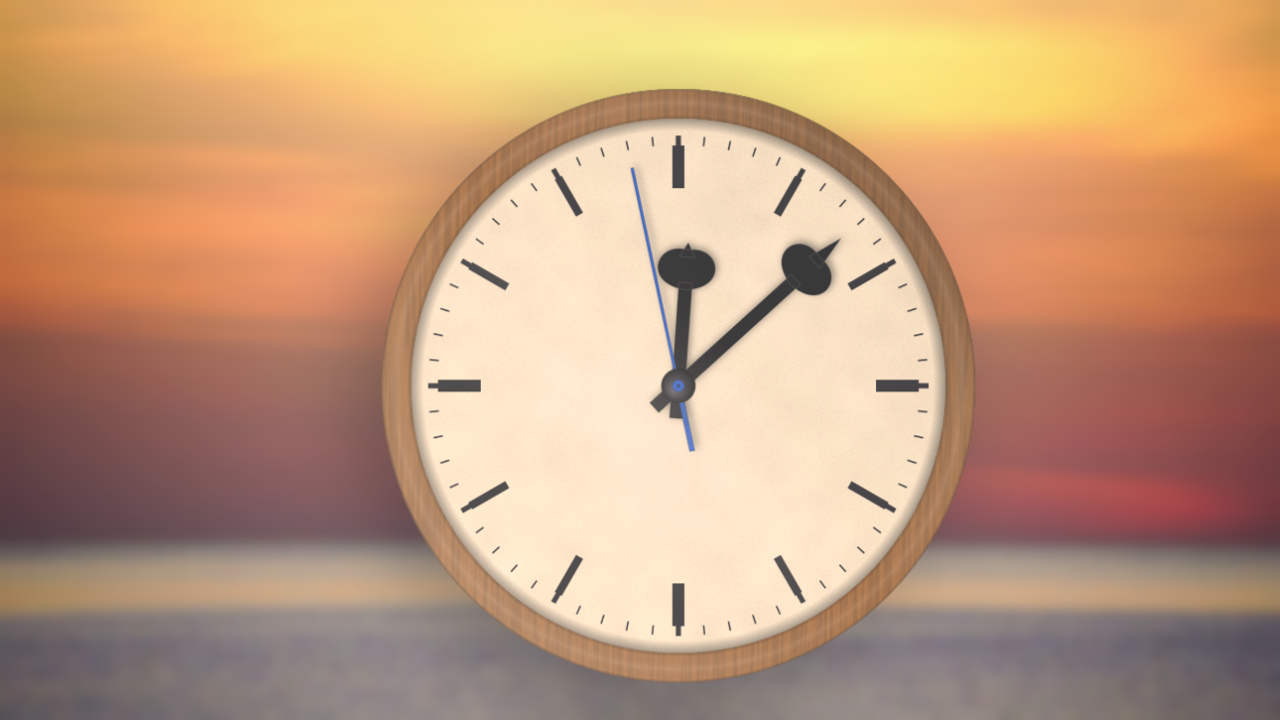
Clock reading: 12h07m58s
